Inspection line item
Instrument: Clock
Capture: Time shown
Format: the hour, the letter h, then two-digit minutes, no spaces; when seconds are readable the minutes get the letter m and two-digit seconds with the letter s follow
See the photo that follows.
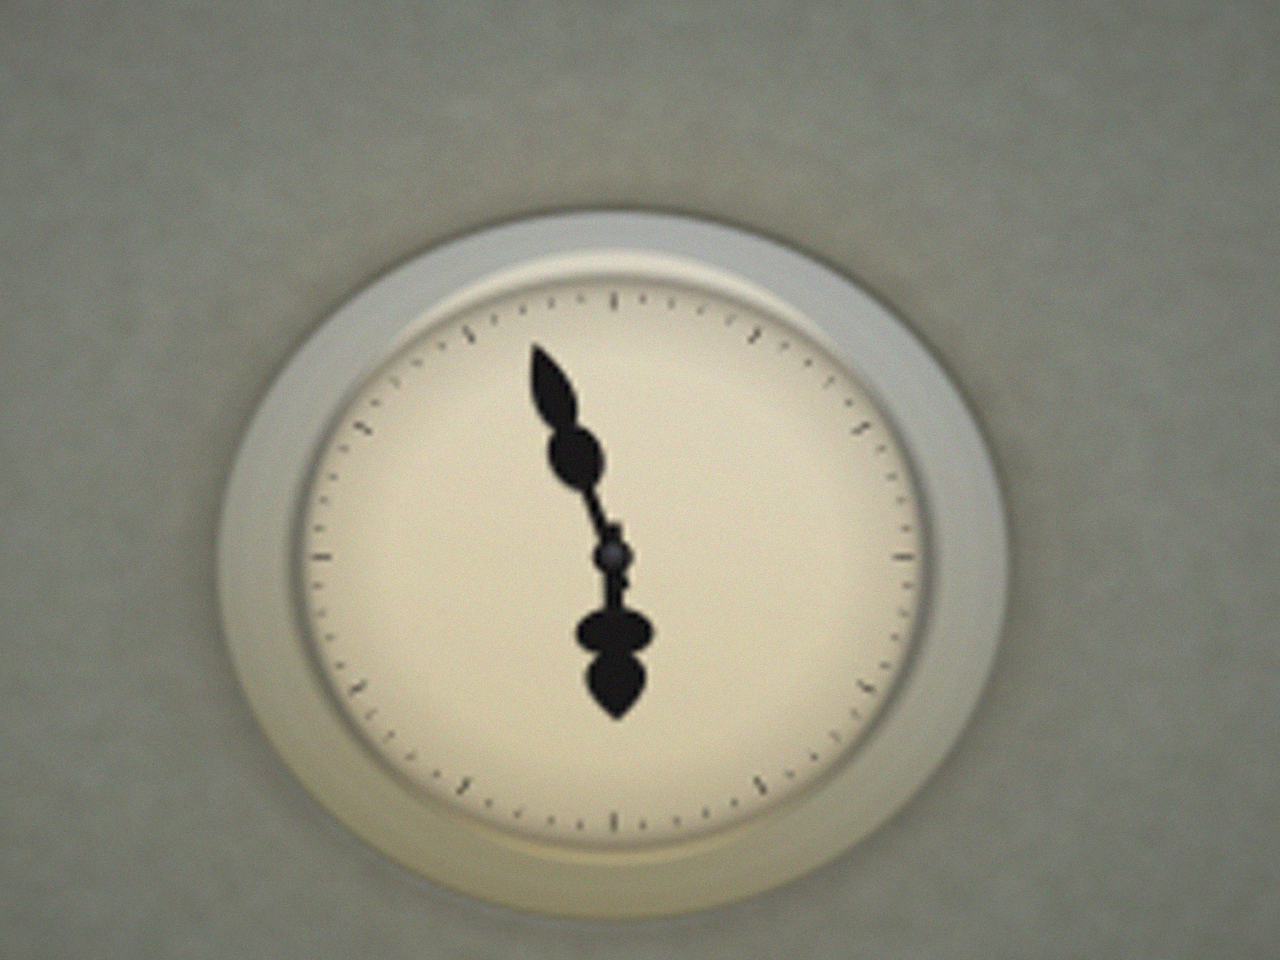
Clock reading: 5h57
